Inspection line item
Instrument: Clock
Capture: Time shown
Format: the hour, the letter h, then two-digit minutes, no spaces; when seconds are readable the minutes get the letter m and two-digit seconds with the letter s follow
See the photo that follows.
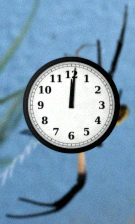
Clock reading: 12h01
